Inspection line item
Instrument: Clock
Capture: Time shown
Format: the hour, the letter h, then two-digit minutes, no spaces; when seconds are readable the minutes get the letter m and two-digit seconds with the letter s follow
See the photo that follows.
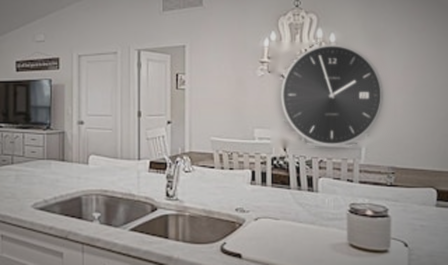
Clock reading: 1h57
